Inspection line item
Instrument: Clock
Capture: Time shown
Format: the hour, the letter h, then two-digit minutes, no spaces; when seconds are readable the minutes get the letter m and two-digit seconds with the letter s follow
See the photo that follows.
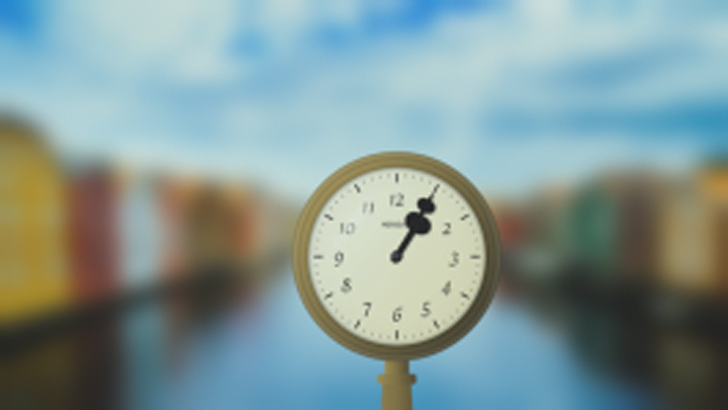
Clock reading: 1h05
